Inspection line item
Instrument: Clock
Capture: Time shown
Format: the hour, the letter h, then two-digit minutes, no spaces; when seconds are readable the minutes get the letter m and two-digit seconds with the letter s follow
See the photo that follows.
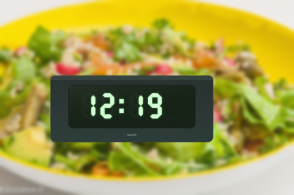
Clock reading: 12h19
